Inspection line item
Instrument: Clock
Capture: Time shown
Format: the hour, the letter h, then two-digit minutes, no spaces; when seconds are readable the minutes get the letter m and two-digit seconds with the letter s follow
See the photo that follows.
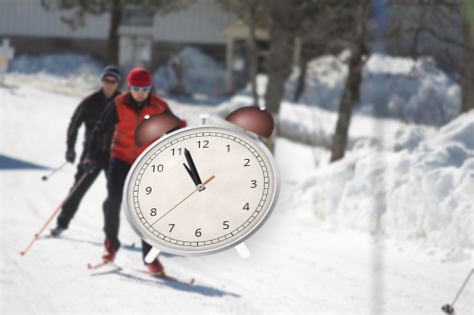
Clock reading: 10h56m38s
